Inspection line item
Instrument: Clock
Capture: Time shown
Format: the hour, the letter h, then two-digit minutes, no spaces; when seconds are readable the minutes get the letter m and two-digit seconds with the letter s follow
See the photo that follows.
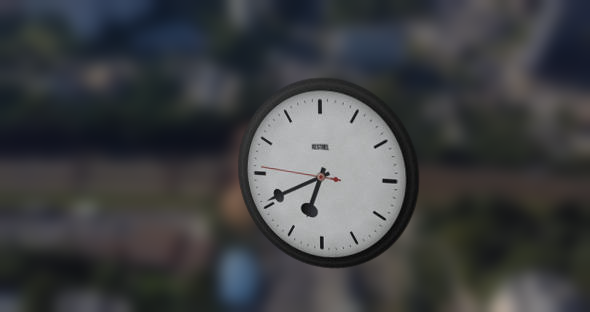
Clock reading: 6h40m46s
